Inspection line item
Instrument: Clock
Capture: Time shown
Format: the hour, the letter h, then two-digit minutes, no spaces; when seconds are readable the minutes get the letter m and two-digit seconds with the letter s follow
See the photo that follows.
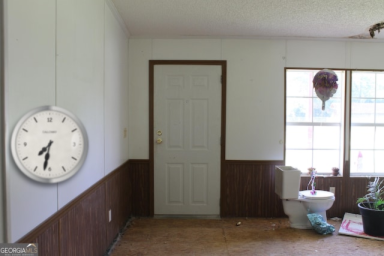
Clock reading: 7h32
